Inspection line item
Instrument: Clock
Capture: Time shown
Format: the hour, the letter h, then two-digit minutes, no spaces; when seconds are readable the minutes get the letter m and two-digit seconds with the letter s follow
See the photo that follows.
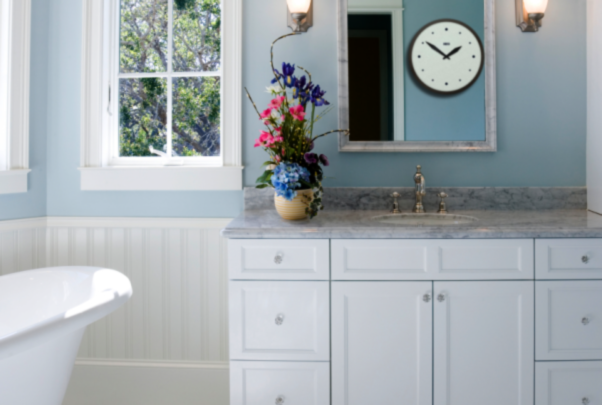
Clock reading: 1h51
